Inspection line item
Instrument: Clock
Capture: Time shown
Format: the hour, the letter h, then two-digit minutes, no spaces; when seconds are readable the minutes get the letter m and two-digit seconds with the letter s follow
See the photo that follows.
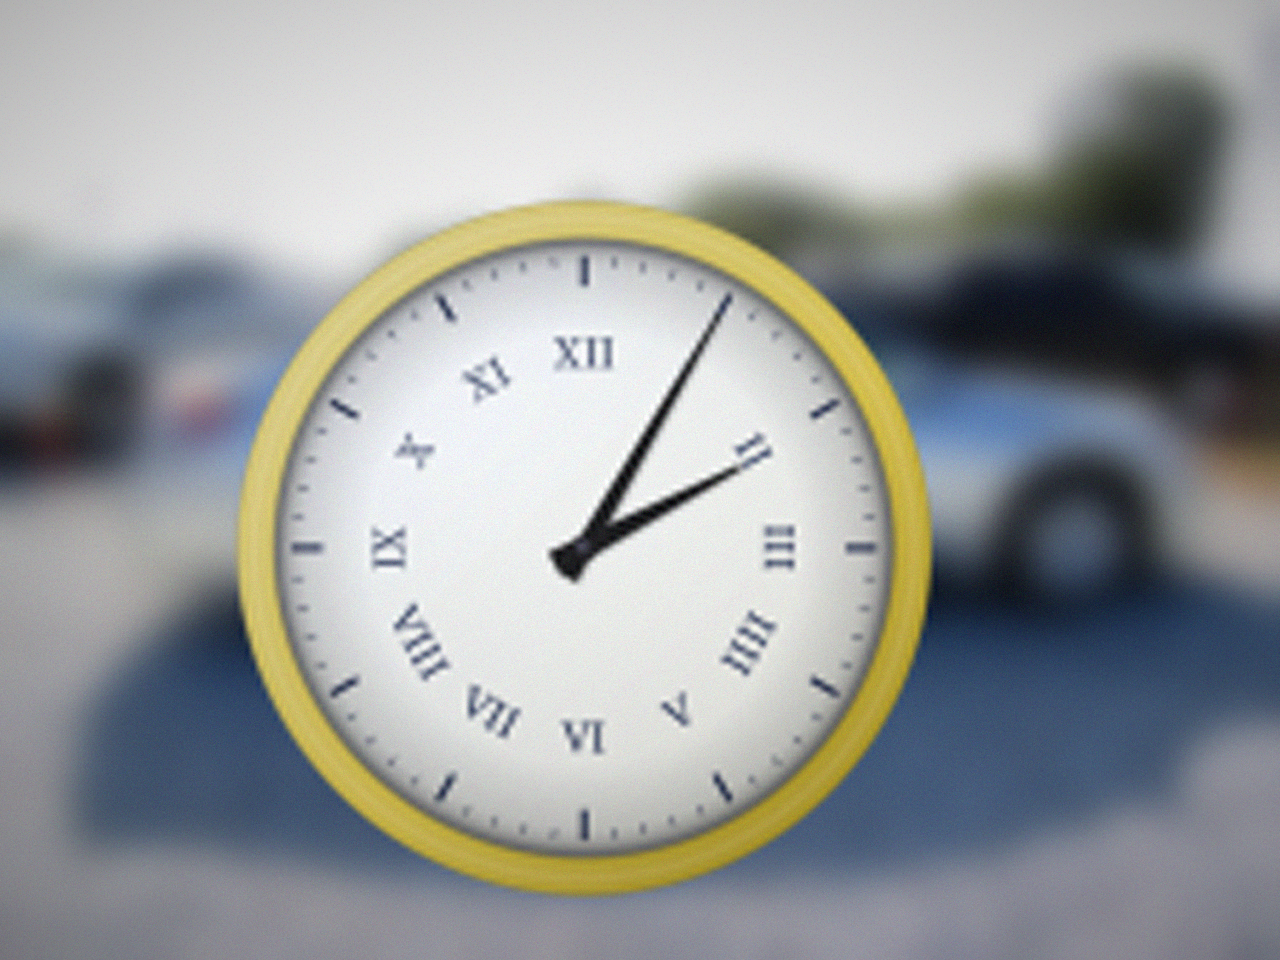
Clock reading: 2h05
